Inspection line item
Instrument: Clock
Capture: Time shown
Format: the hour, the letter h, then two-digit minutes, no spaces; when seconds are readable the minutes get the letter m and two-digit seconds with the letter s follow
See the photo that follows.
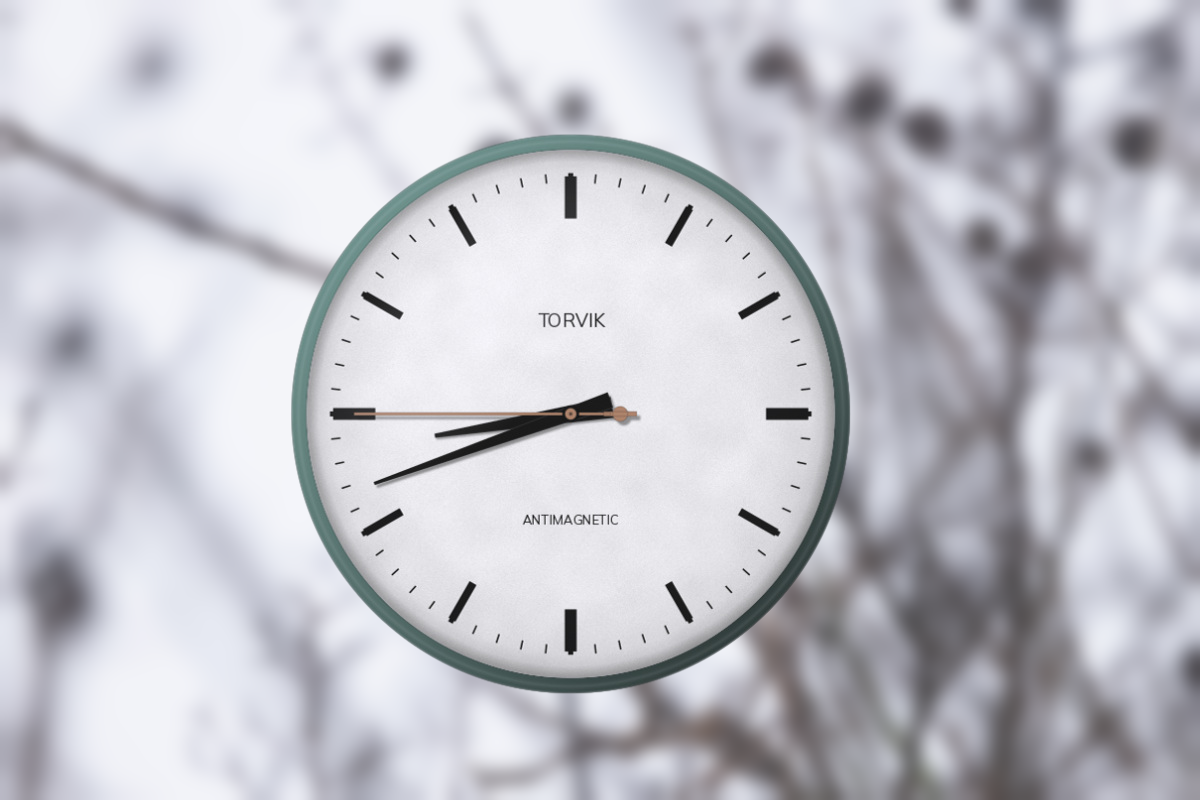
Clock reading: 8h41m45s
